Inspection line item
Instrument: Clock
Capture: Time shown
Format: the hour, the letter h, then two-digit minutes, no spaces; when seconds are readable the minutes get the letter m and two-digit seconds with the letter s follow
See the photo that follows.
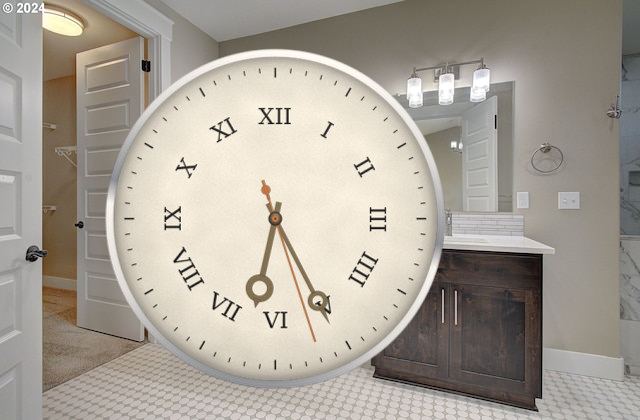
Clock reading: 6h25m27s
